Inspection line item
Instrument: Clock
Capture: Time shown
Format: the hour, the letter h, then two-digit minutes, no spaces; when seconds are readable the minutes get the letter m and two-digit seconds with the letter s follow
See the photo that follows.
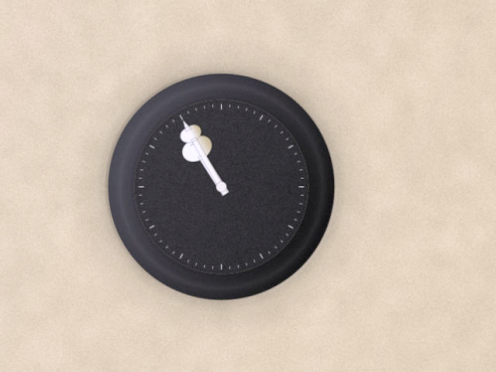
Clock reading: 10h55
